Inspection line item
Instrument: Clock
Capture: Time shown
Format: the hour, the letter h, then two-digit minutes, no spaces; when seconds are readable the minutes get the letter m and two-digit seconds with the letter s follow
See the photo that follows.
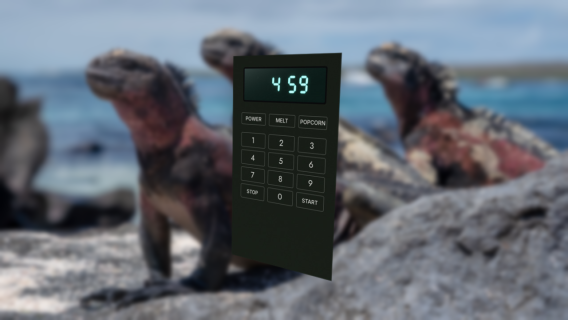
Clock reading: 4h59
